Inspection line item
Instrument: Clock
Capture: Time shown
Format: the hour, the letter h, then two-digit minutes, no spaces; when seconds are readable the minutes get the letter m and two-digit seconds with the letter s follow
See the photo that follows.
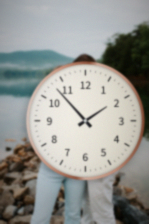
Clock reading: 1h53
